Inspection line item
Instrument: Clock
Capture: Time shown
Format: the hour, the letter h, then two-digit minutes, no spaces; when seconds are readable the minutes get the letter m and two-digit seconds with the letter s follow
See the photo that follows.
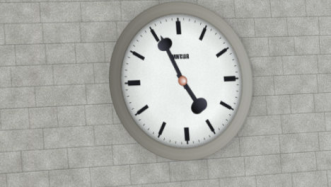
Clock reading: 4h56
